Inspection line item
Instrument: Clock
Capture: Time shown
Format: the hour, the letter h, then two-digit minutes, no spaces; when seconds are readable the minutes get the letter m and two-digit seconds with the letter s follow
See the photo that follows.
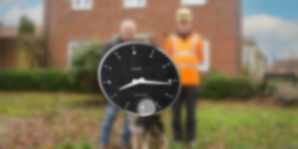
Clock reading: 8h16
